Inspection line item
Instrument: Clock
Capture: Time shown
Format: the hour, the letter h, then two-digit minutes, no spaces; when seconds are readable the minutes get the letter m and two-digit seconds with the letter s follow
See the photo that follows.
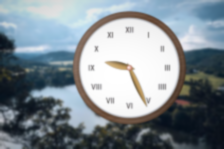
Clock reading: 9h26
